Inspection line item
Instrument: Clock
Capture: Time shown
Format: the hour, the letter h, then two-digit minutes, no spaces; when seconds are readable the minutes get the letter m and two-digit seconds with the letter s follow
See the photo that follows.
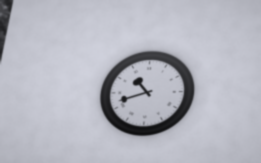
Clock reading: 10h42
